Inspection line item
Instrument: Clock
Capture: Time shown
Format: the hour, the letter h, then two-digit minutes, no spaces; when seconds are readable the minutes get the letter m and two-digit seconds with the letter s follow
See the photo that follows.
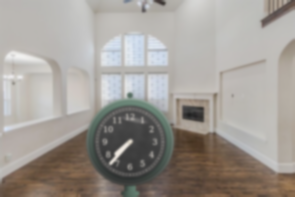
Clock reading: 7h37
